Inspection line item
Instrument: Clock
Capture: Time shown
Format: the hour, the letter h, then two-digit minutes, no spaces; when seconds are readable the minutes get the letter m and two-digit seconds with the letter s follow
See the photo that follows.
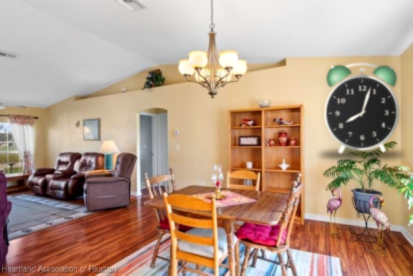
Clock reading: 8h03
